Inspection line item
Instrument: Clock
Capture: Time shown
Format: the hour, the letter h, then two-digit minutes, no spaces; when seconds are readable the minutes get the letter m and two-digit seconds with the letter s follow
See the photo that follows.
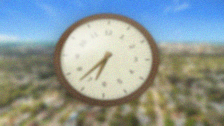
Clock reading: 6h37
